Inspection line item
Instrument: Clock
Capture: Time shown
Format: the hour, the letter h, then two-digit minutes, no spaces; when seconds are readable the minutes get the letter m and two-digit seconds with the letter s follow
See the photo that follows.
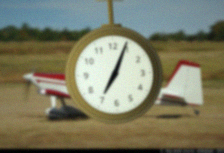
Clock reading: 7h04
